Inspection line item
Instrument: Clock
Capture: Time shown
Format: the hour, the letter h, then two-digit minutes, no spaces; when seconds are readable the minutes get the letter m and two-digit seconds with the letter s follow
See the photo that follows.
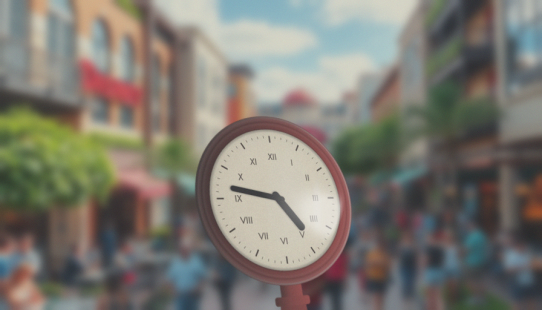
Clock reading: 4h47
